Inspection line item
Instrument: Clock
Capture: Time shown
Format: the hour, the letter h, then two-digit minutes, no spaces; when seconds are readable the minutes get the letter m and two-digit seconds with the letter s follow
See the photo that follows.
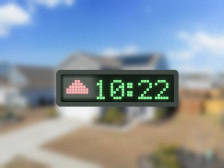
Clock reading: 10h22
